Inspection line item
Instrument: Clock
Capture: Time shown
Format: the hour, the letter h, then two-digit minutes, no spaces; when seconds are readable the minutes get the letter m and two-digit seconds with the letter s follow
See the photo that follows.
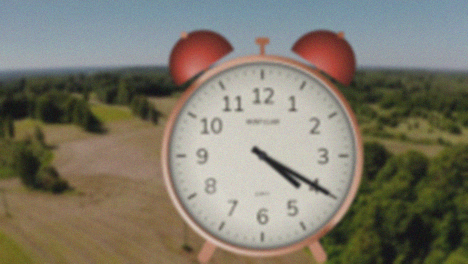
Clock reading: 4h20
